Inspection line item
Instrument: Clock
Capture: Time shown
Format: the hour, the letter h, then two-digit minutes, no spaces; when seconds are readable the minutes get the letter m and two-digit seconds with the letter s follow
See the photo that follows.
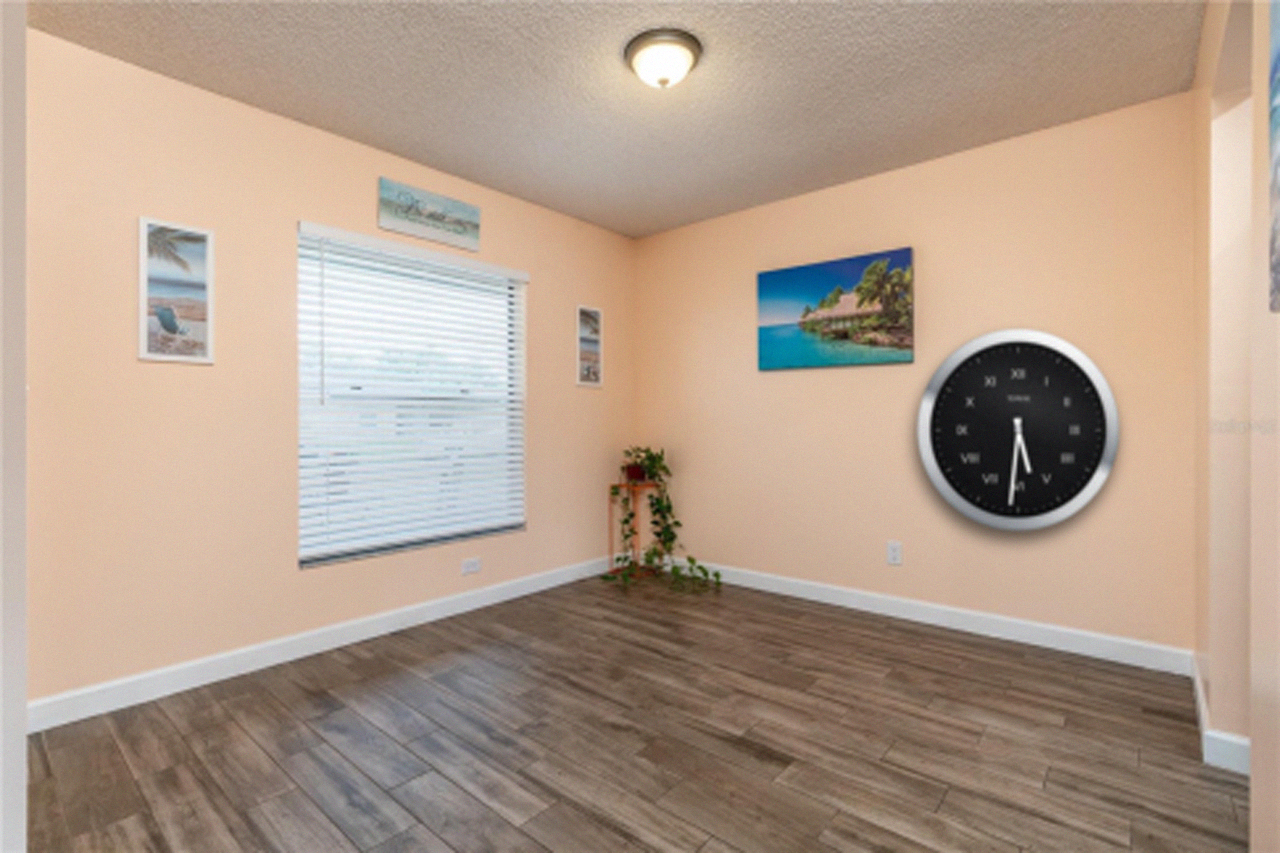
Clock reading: 5h31
